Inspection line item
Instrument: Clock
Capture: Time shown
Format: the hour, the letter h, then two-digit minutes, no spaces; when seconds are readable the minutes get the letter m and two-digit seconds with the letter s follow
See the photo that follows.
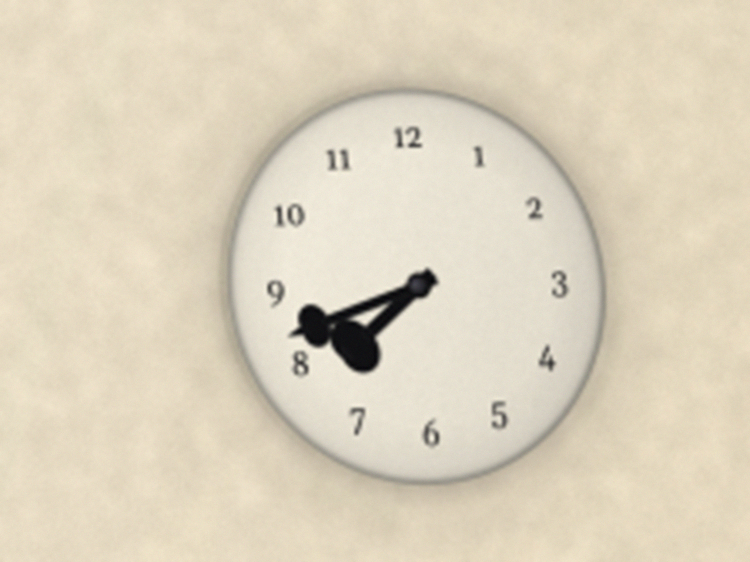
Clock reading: 7h42
